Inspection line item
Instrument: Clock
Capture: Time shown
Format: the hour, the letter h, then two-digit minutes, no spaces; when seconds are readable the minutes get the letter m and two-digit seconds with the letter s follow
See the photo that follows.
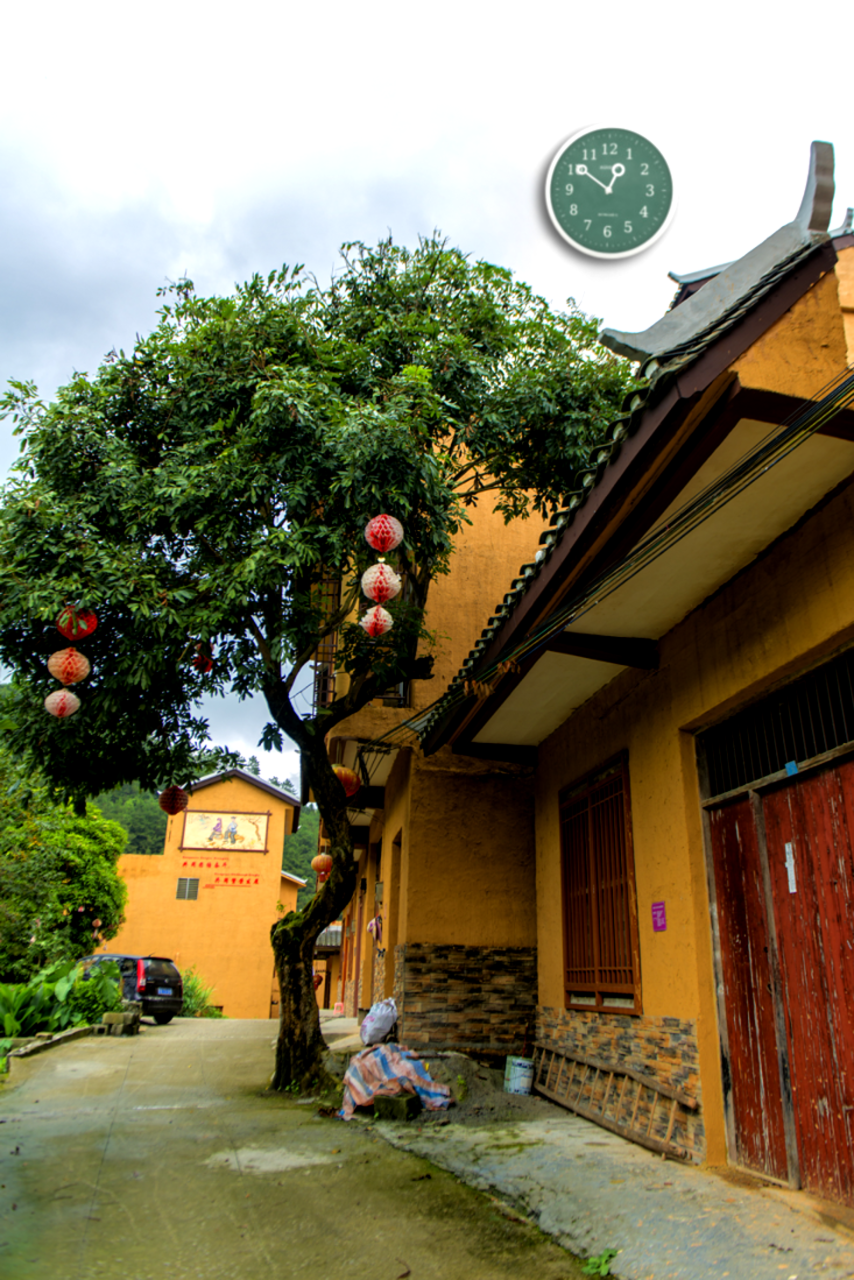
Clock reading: 12h51
